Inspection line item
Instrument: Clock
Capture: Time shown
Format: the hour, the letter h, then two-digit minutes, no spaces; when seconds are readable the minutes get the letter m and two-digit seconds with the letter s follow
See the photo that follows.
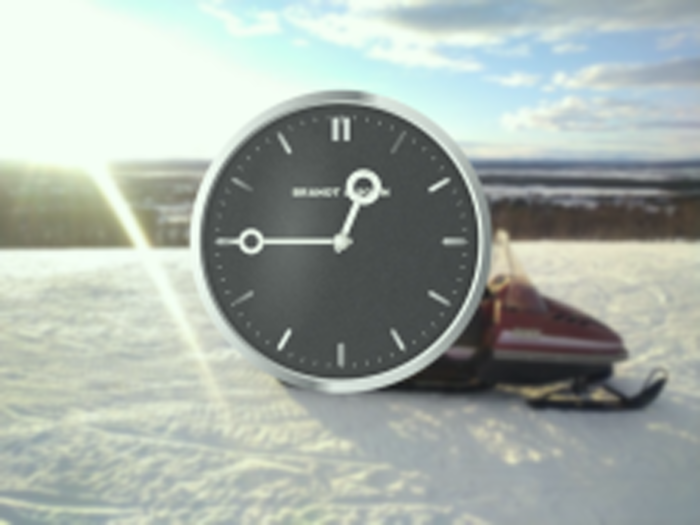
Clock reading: 12h45
